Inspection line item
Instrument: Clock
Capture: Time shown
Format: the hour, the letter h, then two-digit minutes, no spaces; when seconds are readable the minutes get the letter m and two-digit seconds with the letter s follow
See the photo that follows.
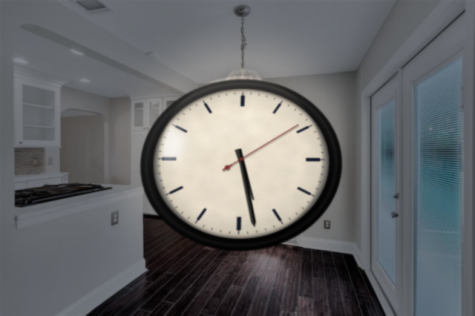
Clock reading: 5h28m09s
